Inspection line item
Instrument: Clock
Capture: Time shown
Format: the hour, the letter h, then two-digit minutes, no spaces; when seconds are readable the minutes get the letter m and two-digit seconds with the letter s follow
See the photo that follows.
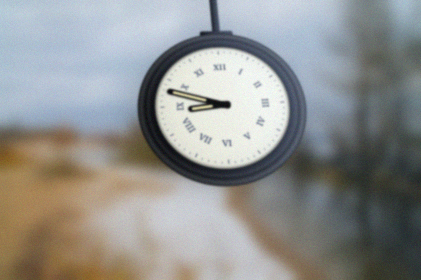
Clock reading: 8h48
